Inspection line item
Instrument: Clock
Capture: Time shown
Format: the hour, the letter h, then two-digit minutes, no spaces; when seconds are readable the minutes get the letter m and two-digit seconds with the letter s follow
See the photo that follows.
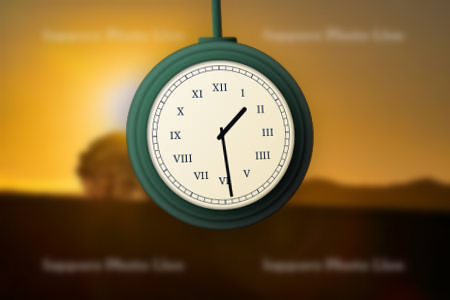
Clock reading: 1h29
